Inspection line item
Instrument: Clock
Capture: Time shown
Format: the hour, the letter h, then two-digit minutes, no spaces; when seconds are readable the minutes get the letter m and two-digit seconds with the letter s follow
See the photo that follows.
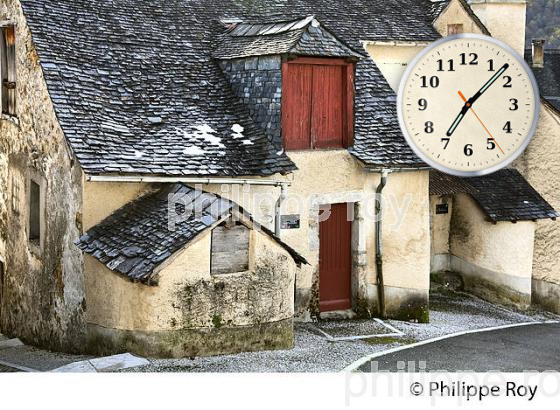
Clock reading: 7h07m24s
